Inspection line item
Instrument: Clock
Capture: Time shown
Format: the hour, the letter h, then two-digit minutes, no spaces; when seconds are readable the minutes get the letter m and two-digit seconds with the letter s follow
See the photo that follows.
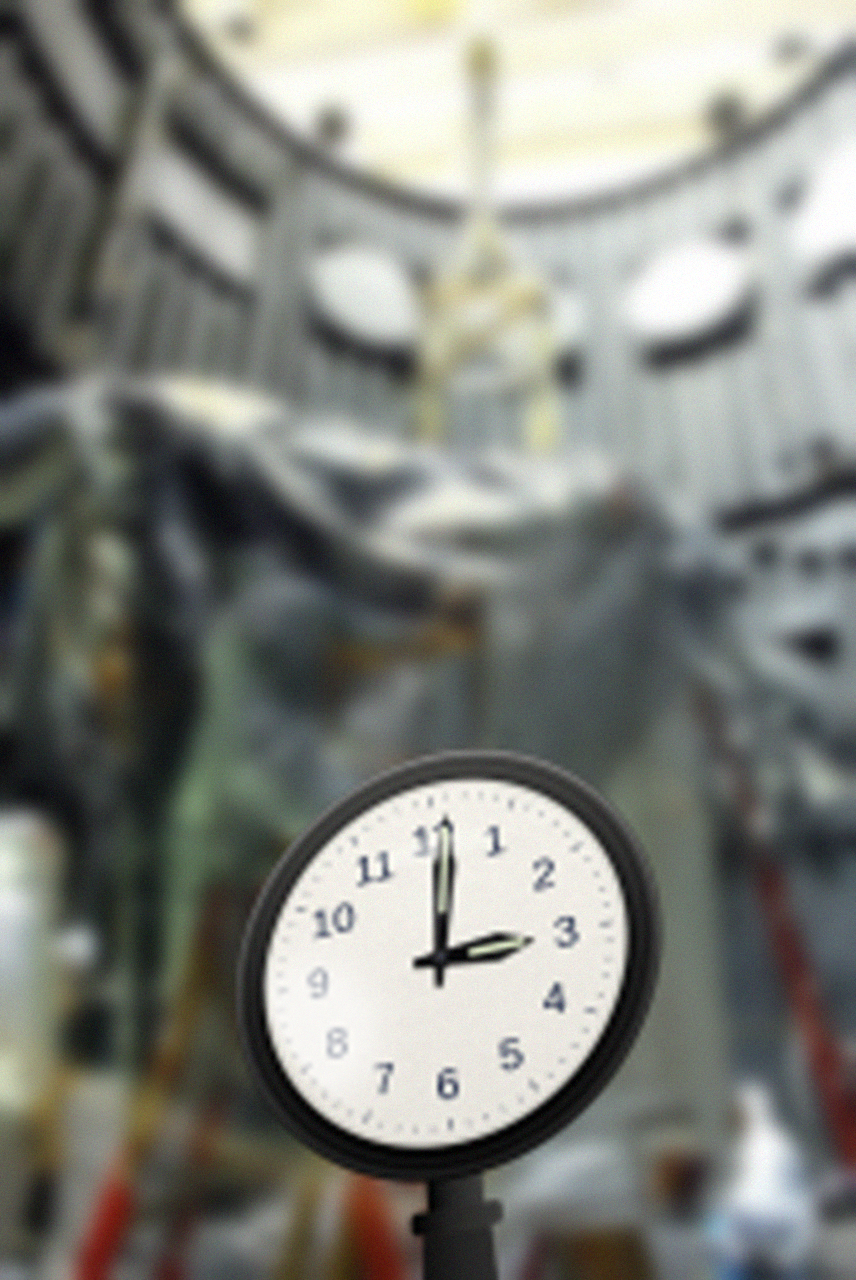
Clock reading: 3h01
